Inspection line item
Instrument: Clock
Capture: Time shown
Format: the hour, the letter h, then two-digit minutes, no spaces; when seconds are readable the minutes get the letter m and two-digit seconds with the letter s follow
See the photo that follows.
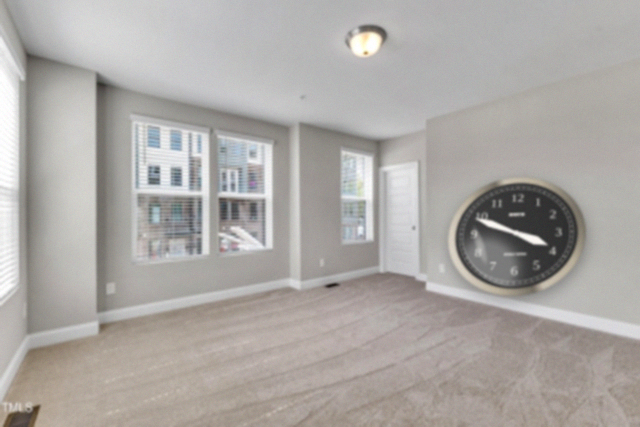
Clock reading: 3h49
